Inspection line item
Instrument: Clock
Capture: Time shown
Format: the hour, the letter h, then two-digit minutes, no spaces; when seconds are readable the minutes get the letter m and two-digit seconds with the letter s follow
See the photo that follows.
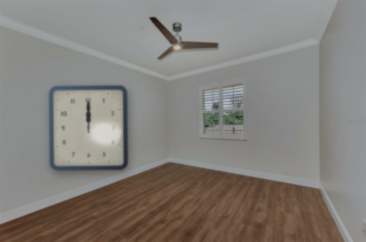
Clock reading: 12h00
